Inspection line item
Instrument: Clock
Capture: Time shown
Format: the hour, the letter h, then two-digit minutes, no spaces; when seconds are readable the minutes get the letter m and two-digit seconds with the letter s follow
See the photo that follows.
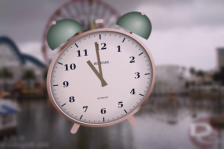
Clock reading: 10h59
